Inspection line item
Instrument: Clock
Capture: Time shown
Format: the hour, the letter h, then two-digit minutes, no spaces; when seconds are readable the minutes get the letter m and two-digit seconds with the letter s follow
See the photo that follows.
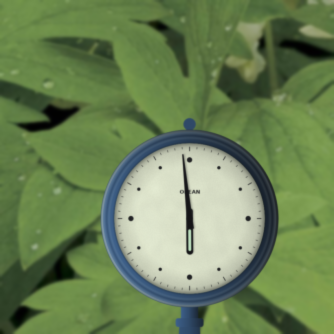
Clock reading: 5h59
